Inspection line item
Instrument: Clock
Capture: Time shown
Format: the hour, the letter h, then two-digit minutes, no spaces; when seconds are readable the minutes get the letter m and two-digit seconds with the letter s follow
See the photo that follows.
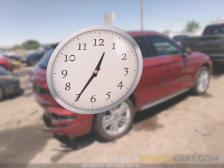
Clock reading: 12h35
